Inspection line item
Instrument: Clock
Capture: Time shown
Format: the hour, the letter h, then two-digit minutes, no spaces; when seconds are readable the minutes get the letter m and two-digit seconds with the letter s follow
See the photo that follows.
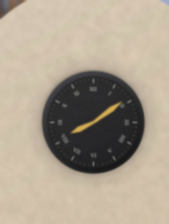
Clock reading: 8h09
